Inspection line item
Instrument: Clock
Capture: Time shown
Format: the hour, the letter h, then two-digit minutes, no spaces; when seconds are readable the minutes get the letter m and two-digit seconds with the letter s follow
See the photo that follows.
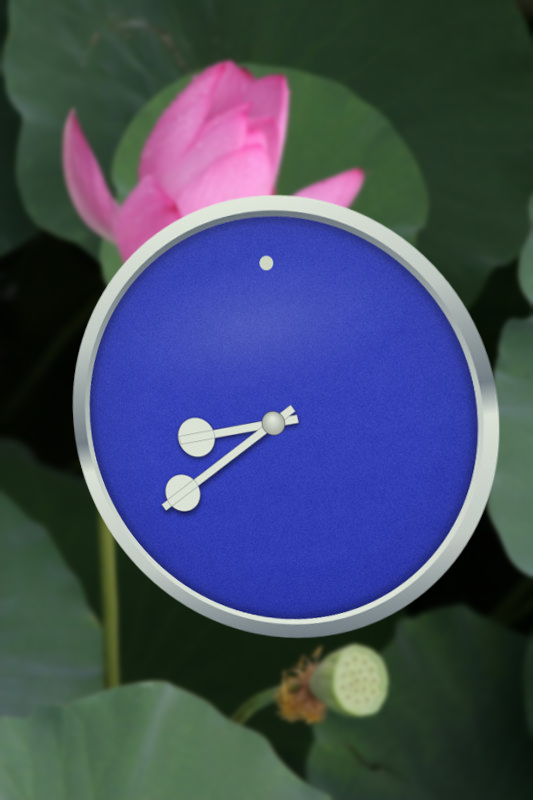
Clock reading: 8h39
